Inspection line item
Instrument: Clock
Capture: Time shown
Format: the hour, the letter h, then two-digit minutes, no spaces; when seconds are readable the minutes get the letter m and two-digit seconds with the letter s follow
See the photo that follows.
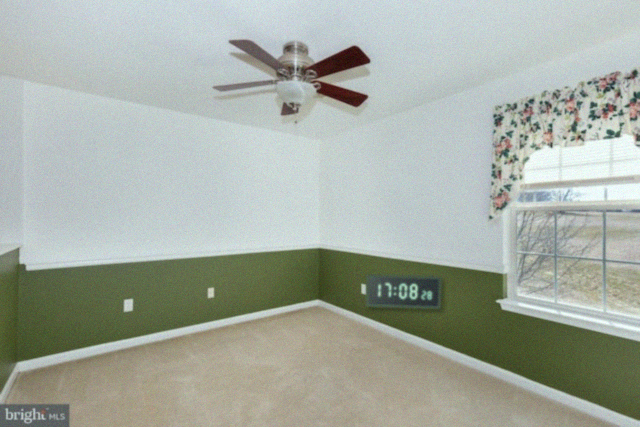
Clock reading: 17h08
